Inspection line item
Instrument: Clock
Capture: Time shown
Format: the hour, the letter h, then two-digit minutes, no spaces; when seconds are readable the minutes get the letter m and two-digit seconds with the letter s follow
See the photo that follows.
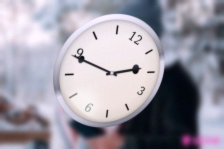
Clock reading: 1h44
